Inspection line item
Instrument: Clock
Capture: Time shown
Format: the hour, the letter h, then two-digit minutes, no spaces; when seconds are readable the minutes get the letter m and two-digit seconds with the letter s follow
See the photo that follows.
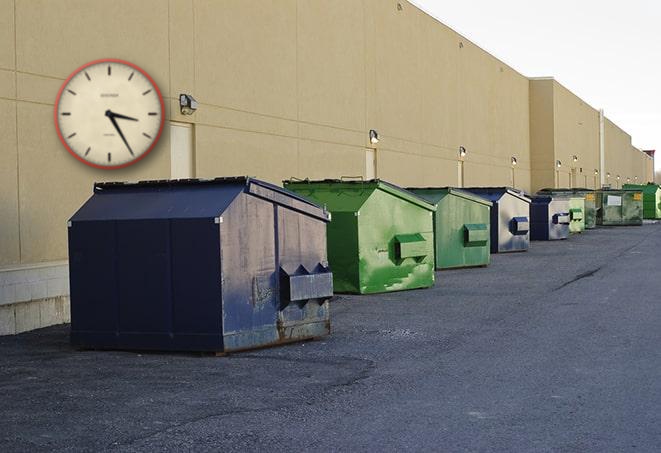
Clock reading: 3h25
